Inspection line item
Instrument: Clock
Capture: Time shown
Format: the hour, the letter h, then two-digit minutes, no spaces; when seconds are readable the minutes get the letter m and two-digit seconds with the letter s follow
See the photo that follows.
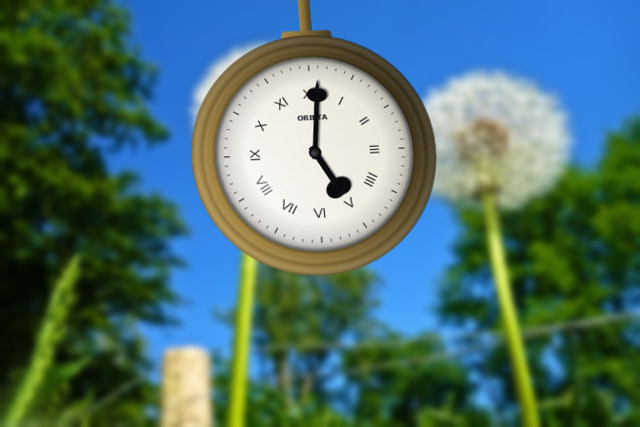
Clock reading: 5h01
